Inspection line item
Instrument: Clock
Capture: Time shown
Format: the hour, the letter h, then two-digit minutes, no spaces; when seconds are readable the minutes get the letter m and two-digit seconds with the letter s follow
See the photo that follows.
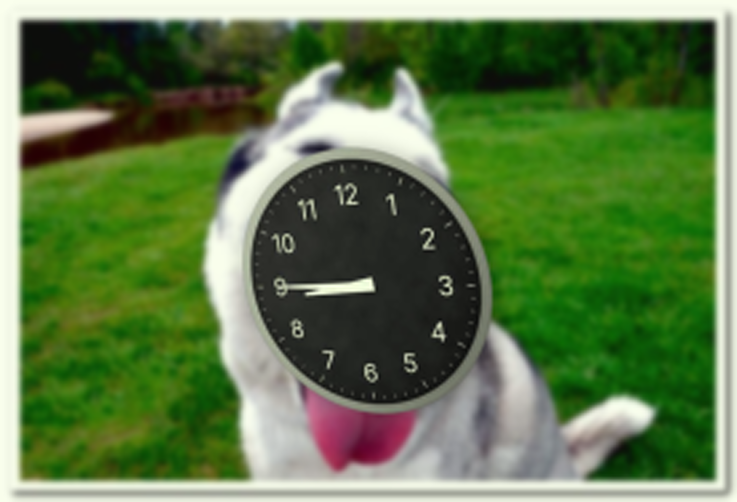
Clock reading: 8h45
